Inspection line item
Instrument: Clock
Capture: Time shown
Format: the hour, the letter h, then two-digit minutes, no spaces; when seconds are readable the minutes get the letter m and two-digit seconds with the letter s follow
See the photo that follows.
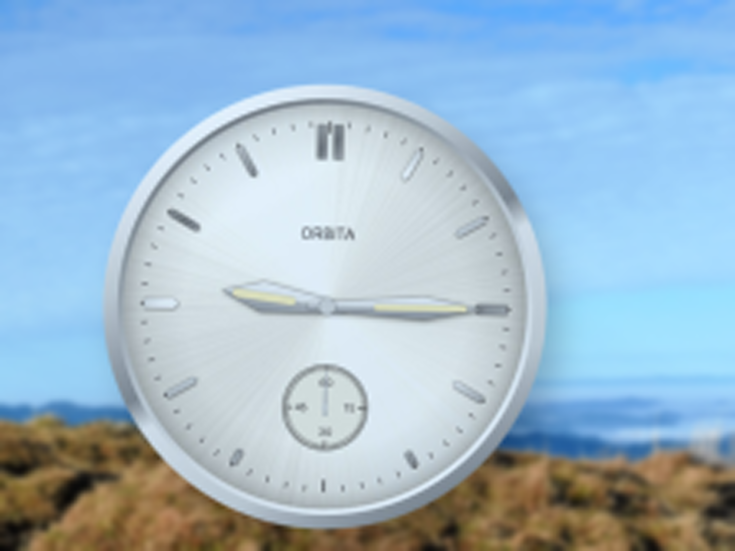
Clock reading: 9h15
